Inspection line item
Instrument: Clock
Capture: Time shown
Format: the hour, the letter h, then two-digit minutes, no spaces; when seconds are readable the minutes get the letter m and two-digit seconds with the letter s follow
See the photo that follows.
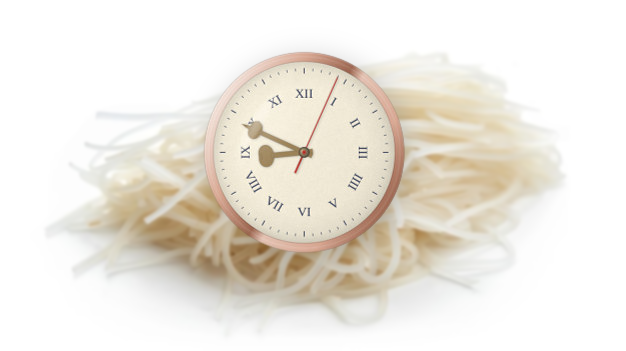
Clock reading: 8h49m04s
